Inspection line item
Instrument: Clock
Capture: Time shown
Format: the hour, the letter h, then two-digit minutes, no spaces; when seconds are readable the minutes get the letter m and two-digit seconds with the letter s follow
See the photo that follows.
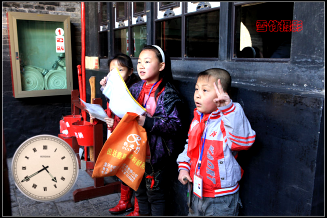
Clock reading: 4h40
